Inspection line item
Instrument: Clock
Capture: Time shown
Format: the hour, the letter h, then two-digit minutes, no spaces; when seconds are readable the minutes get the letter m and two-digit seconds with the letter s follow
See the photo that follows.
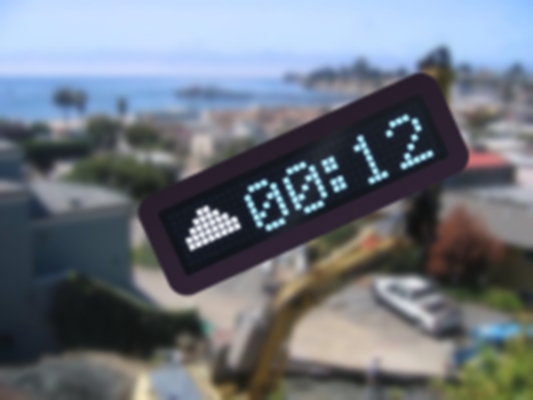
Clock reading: 0h12
